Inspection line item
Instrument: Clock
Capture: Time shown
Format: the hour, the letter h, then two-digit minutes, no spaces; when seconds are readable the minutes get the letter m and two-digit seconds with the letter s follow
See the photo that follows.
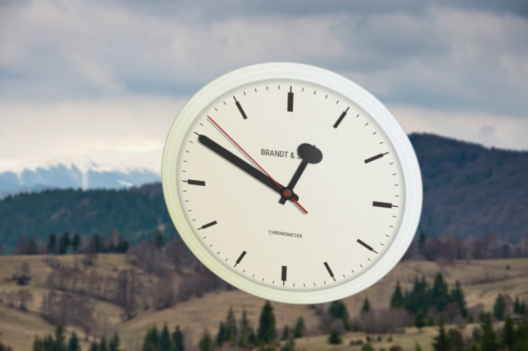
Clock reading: 12h49m52s
